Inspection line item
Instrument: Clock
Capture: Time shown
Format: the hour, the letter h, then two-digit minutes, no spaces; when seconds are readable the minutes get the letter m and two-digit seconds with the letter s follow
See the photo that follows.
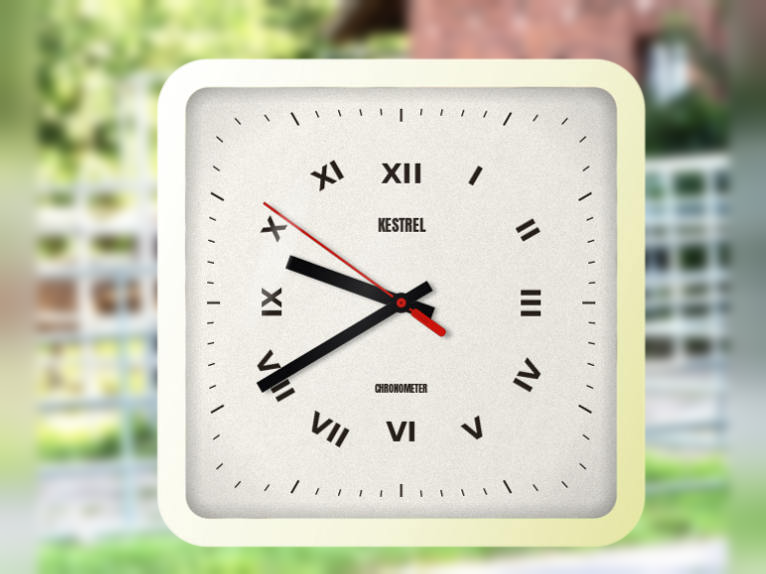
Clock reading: 9h39m51s
